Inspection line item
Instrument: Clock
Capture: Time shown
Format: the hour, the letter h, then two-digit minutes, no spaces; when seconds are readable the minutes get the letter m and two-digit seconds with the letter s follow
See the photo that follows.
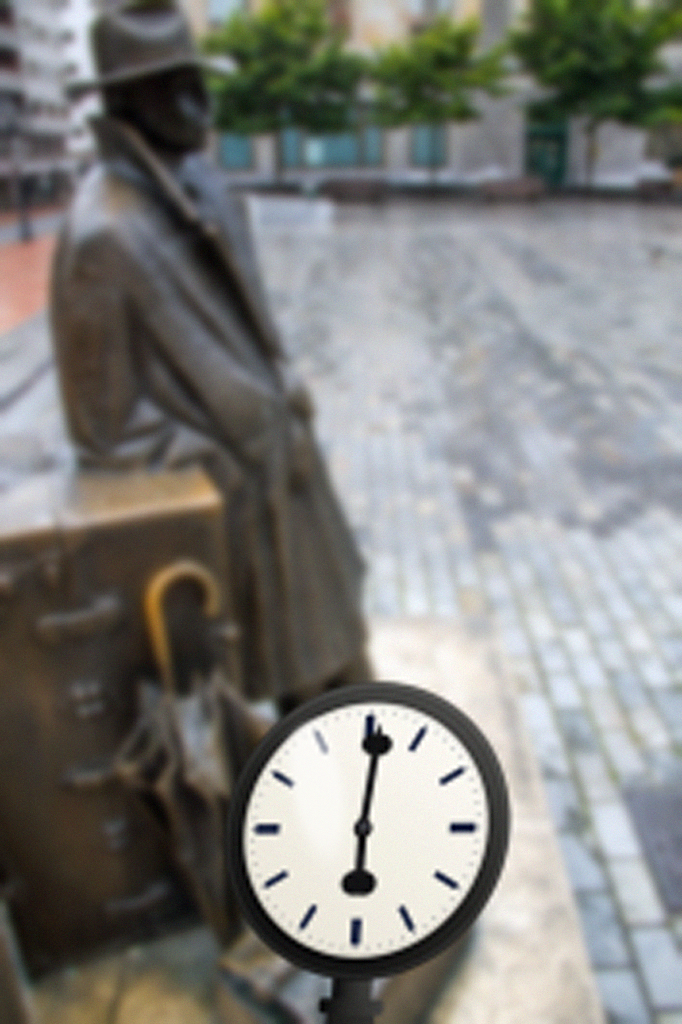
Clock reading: 6h01
